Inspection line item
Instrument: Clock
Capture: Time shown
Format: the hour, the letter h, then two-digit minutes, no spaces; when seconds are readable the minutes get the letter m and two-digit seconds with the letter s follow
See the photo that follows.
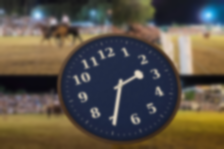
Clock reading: 2h35
